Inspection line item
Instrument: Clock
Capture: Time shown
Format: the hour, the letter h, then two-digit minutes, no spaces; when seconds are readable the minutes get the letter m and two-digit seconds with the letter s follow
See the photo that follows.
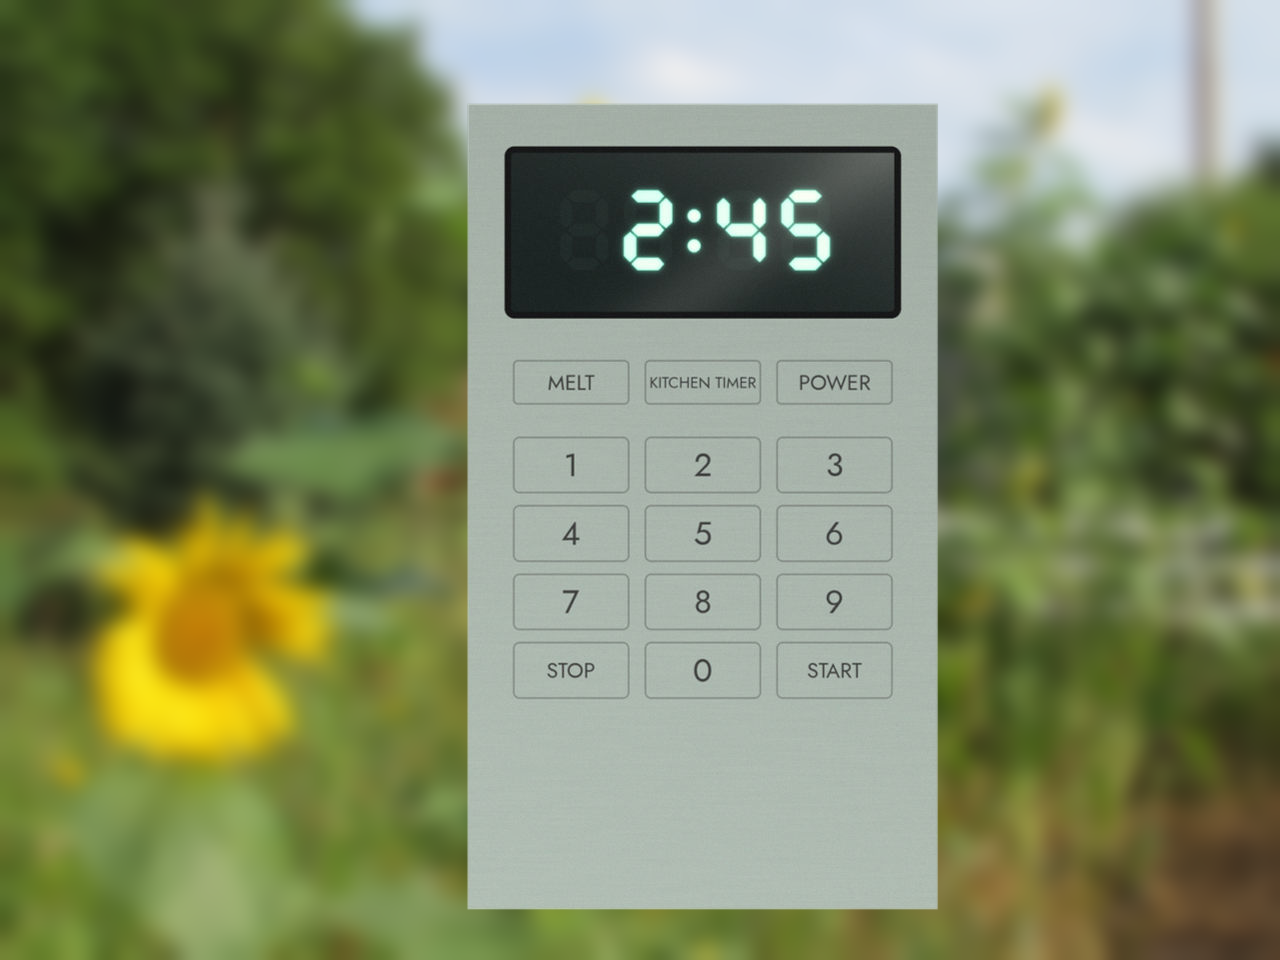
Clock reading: 2h45
